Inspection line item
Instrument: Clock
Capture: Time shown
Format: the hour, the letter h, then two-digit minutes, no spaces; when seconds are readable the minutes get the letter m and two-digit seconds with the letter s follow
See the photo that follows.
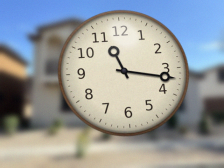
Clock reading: 11h17
